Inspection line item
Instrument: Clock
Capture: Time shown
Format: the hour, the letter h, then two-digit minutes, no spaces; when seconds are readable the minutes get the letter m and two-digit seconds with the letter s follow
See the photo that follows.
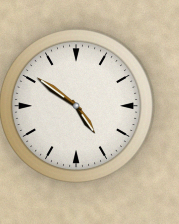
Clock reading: 4h51
